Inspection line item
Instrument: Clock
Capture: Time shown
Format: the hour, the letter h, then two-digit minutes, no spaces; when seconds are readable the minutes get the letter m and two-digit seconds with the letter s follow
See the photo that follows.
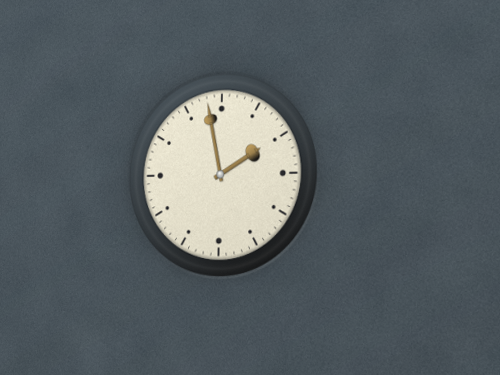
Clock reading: 1h58
